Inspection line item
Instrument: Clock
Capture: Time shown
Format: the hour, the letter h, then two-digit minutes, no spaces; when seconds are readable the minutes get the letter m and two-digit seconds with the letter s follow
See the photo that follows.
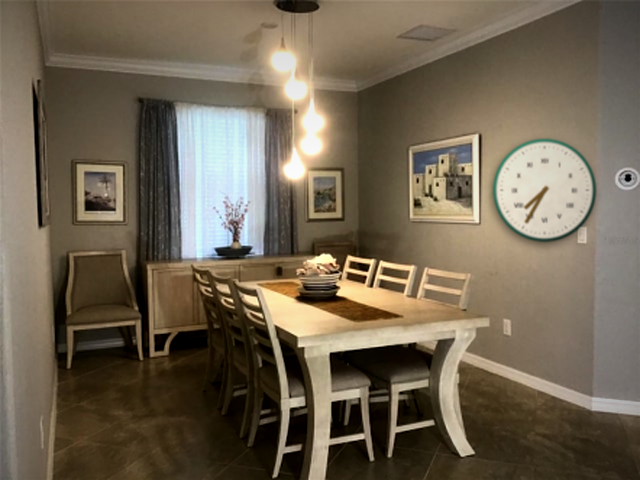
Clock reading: 7h35
